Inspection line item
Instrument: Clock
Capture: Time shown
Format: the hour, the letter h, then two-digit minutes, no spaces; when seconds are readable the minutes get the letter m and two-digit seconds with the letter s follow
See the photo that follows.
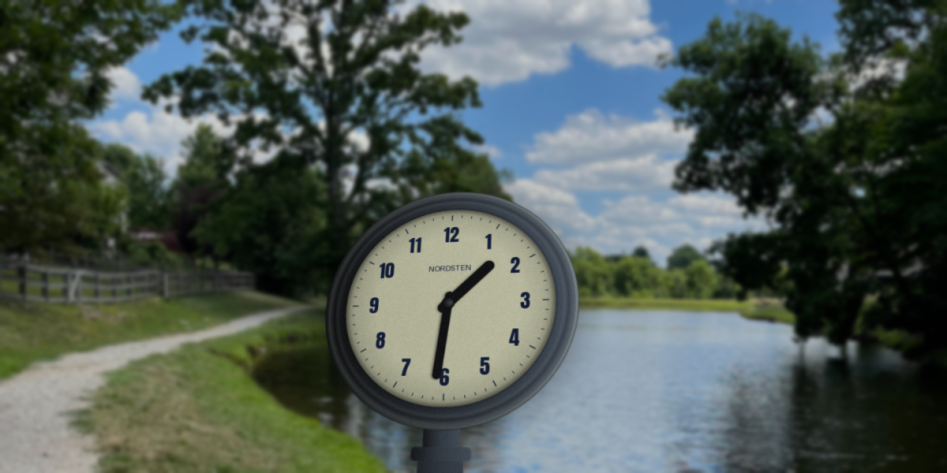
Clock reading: 1h31
